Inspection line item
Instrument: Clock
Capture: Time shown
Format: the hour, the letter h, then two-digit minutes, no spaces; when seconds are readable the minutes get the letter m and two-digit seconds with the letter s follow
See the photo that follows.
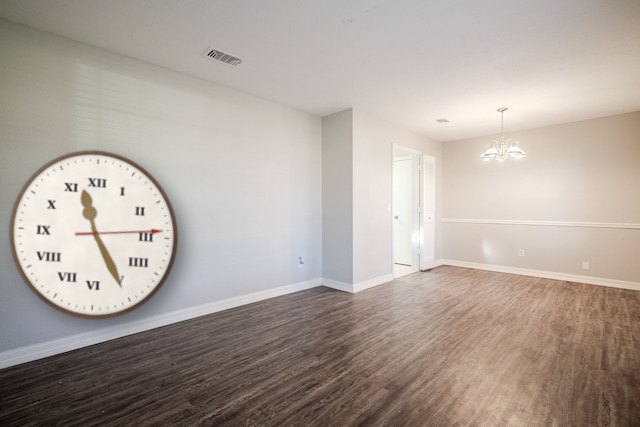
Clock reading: 11h25m14s
